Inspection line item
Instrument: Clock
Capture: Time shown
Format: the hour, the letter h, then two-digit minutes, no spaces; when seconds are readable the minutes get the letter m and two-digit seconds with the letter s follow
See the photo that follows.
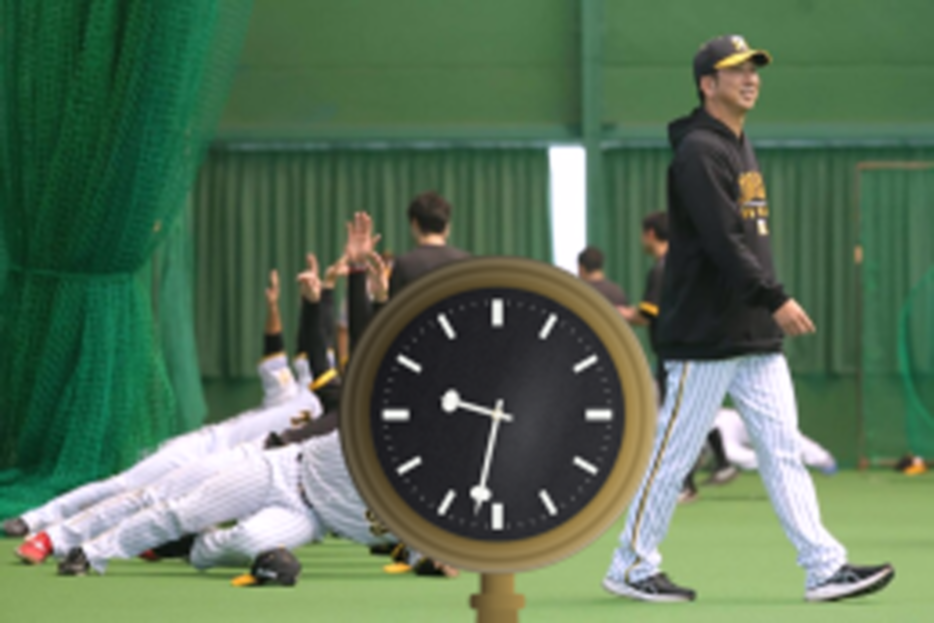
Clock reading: 9h32
